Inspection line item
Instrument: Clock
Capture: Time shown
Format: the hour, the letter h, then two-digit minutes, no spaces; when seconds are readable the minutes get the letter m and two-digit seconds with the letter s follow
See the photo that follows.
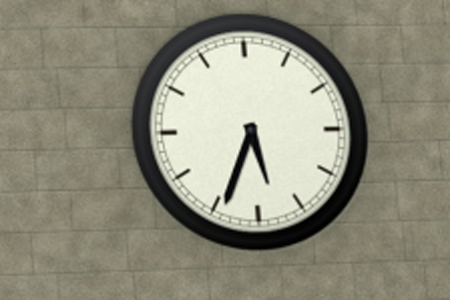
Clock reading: 5h34
